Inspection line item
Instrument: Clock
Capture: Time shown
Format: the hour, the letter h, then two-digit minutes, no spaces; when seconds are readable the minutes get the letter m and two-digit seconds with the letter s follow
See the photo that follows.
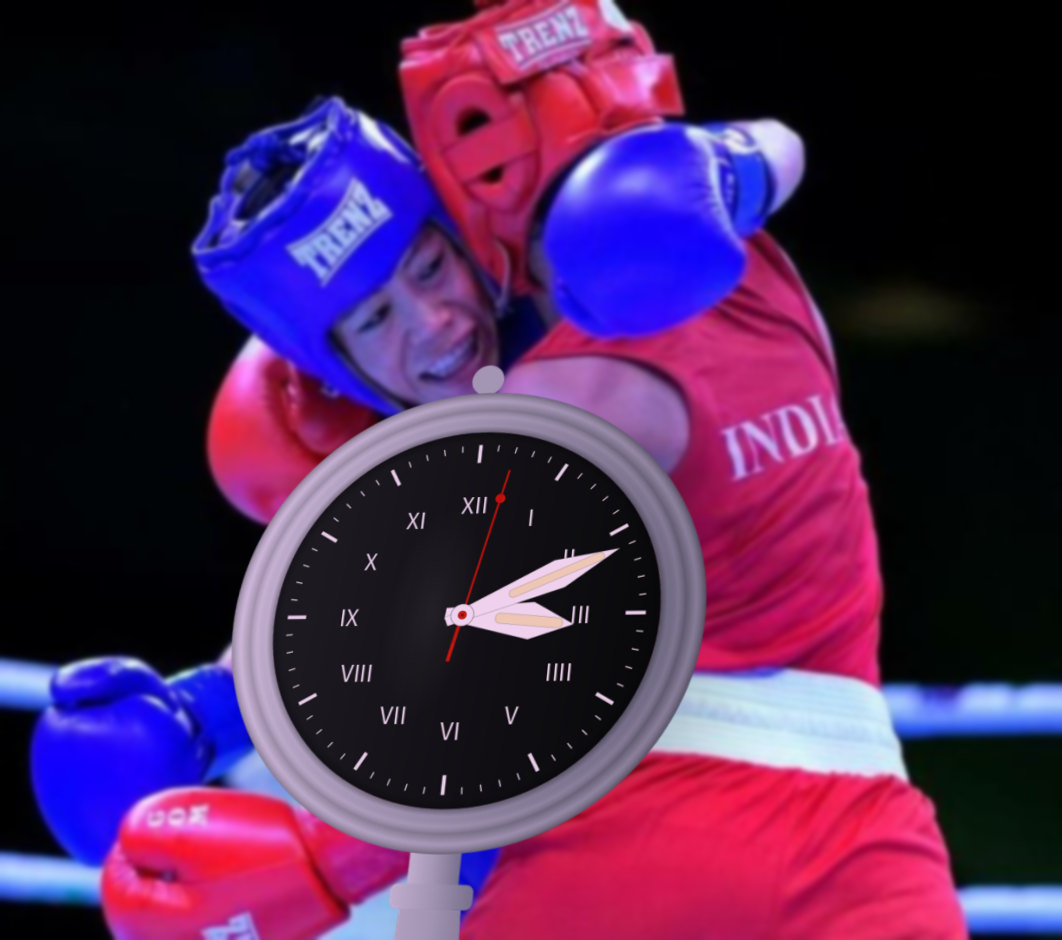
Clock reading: 3h11m02s
